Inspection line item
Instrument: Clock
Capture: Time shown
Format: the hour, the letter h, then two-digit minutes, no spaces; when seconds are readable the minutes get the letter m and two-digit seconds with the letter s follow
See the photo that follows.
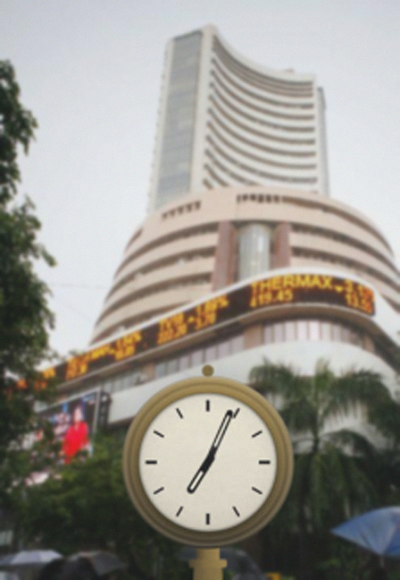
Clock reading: 7h04
